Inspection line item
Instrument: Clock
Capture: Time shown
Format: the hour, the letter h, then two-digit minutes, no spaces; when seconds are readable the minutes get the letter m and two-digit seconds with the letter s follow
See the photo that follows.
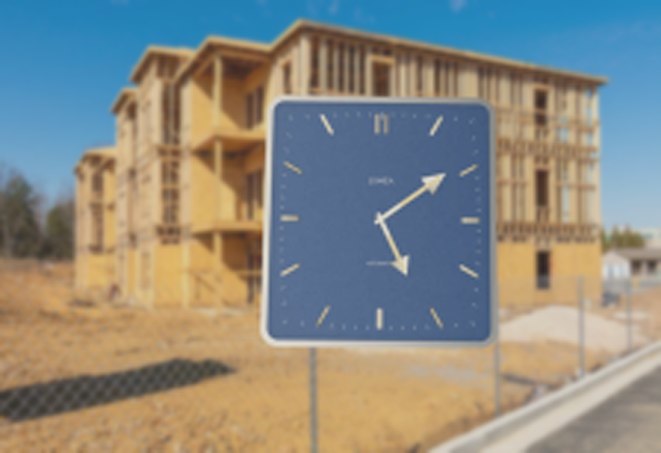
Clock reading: 5h09
